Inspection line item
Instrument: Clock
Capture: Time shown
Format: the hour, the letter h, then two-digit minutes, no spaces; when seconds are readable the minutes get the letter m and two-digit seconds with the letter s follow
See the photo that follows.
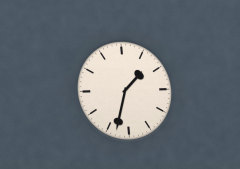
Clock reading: 1h33
